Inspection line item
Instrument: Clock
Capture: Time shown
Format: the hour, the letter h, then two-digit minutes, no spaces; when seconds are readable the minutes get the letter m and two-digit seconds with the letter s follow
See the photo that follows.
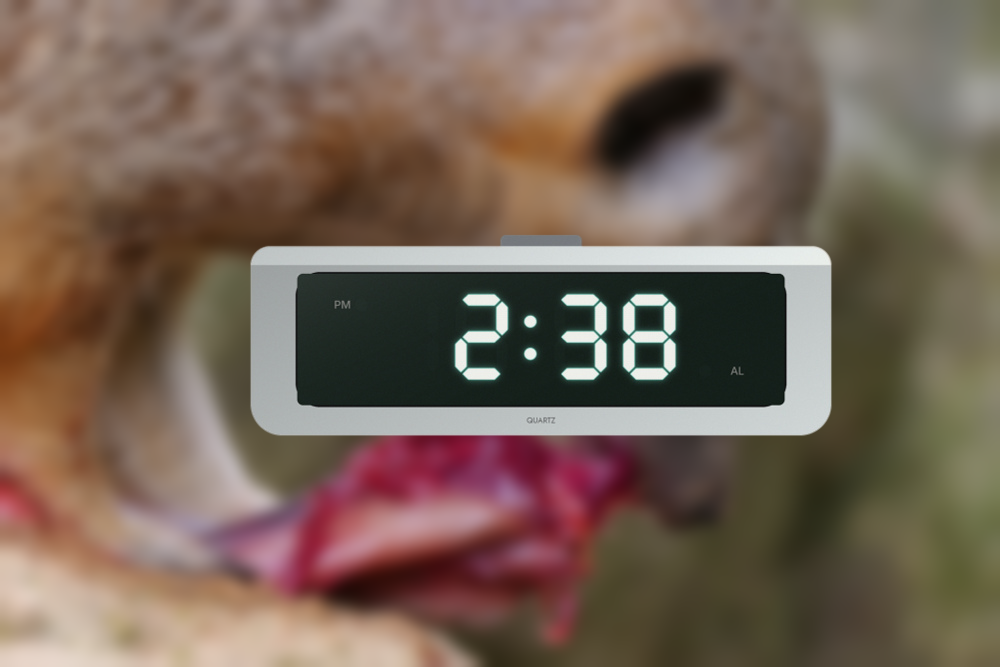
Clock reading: 2h38
